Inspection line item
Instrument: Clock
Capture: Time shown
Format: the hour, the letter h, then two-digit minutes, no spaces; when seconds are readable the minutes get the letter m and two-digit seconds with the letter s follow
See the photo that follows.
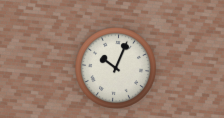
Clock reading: 10h03
